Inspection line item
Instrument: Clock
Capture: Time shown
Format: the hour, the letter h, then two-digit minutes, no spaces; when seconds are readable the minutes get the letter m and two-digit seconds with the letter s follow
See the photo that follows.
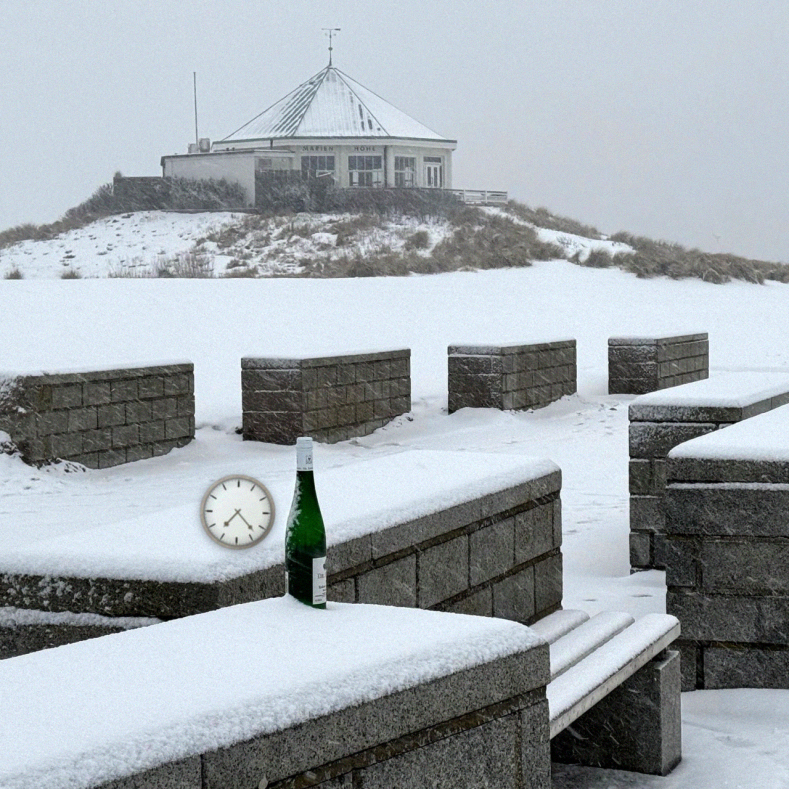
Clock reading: 7h23
